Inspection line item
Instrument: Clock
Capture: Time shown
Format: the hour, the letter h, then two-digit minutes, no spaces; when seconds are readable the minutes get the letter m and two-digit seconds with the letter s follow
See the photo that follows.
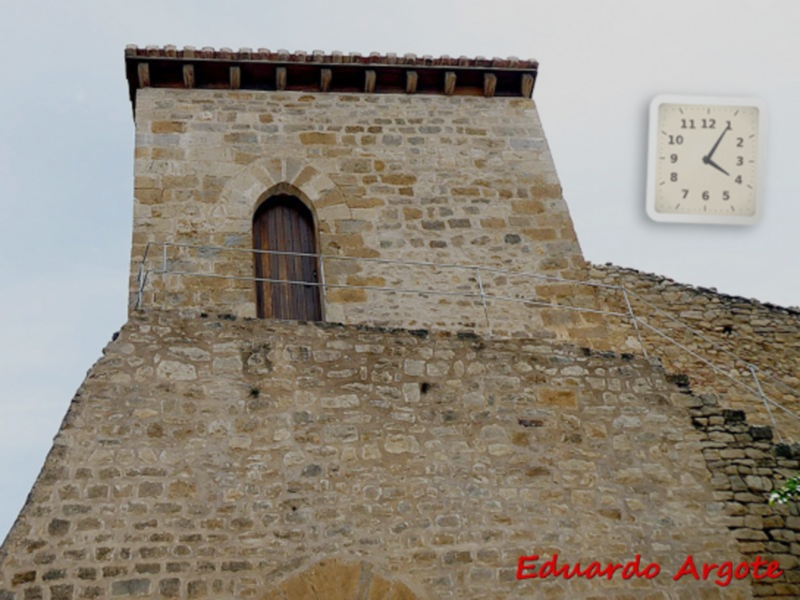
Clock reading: 4h05
